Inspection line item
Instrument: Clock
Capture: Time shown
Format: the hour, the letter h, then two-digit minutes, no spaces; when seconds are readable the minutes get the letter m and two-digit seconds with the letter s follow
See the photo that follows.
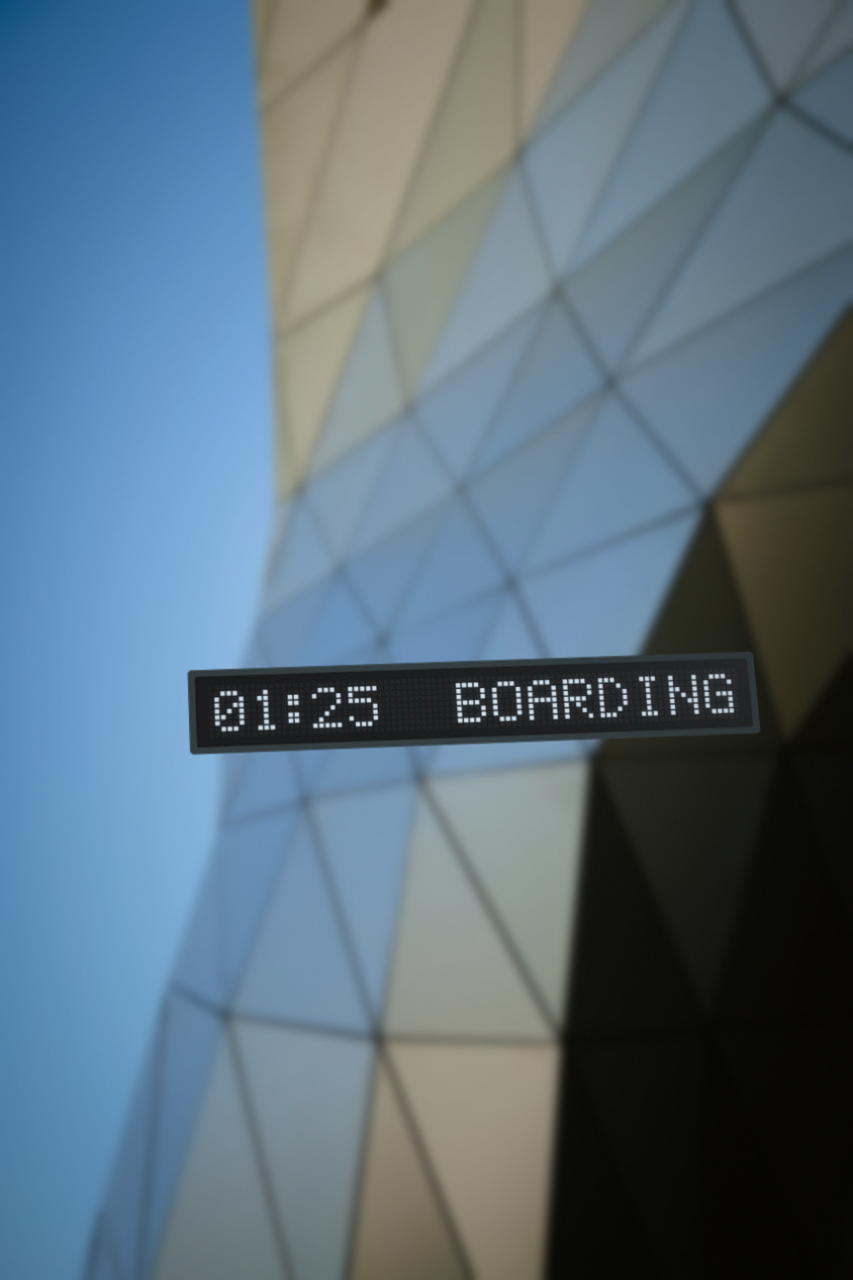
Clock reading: 1h25
